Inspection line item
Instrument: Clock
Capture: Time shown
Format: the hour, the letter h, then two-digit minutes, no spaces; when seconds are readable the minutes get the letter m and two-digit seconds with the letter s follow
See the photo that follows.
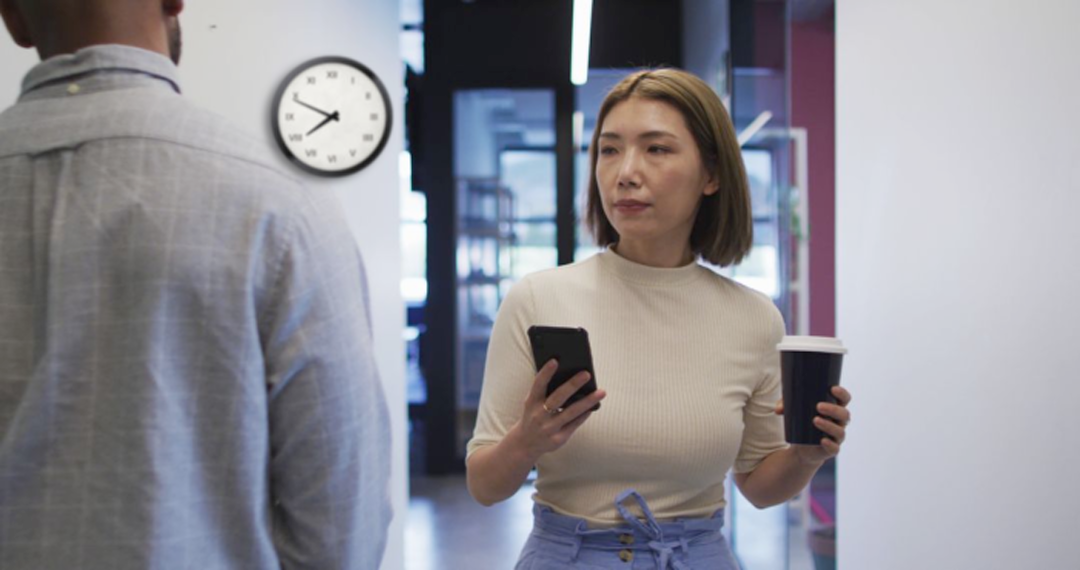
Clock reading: 7h49
